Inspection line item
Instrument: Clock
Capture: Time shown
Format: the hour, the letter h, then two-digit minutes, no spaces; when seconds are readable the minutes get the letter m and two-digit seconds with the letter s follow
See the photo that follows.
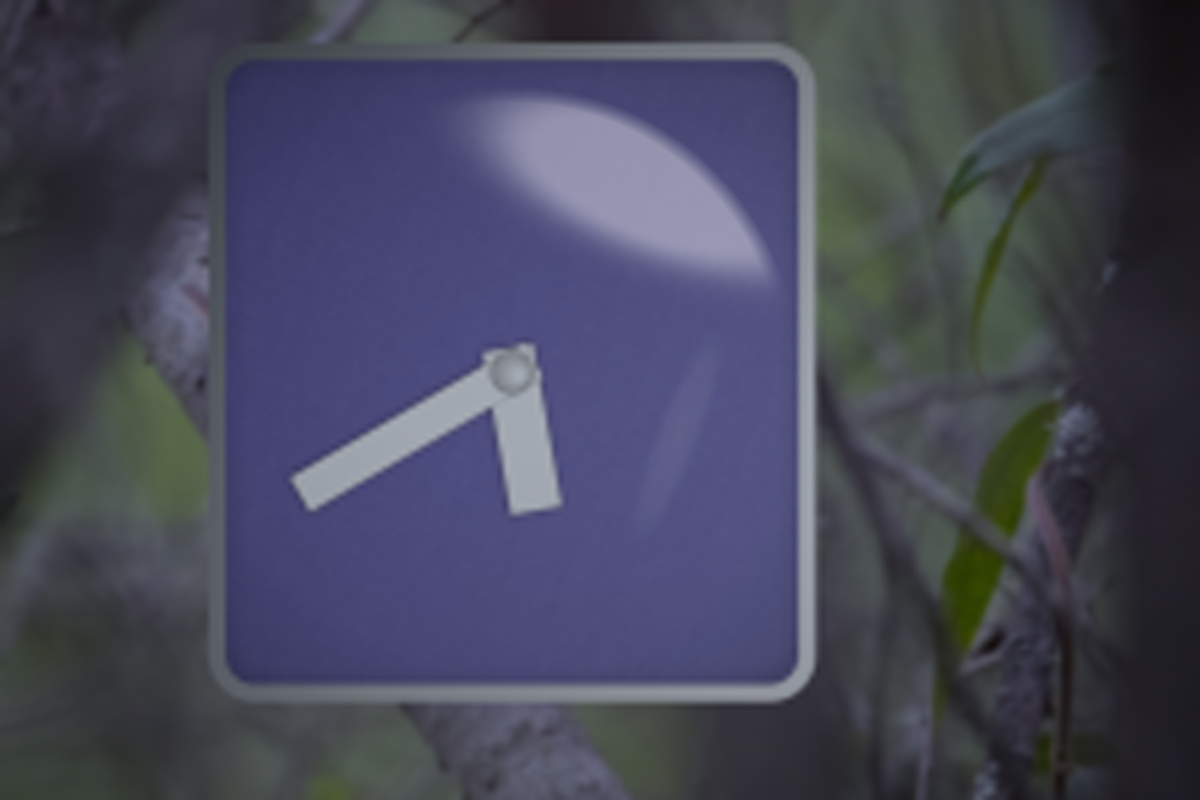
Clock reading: 5h40
